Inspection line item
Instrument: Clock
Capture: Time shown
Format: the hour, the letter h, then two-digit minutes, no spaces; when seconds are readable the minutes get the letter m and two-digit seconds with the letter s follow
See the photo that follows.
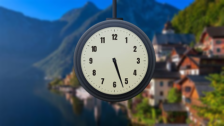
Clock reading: 5h27
